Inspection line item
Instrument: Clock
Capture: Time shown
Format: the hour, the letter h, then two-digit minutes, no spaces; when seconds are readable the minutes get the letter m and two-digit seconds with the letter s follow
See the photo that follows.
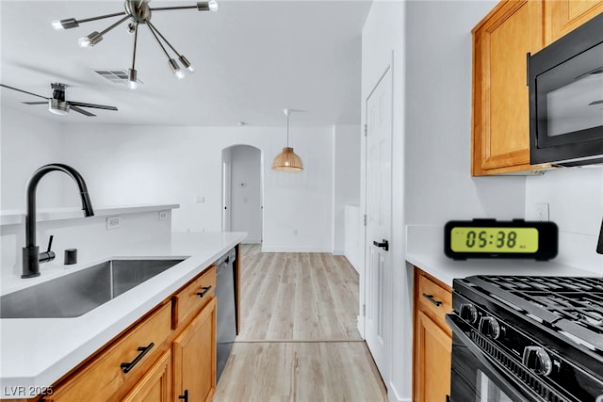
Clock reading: 5h38
